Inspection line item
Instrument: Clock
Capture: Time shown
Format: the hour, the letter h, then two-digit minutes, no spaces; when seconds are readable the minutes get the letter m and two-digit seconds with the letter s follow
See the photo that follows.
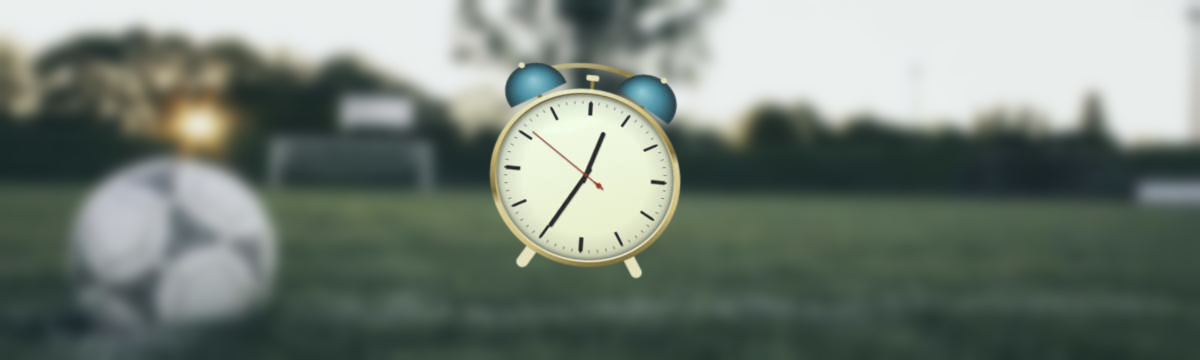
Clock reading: 12h34m51s
